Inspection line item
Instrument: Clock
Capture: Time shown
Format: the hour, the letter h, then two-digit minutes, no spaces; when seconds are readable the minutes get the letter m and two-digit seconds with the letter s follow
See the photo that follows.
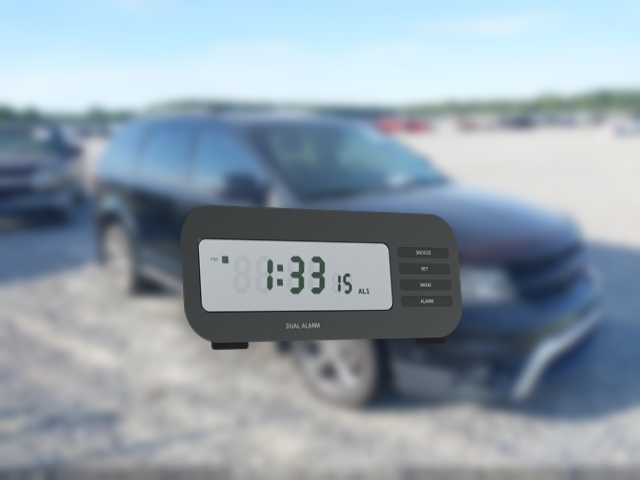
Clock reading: 1h33m15s
